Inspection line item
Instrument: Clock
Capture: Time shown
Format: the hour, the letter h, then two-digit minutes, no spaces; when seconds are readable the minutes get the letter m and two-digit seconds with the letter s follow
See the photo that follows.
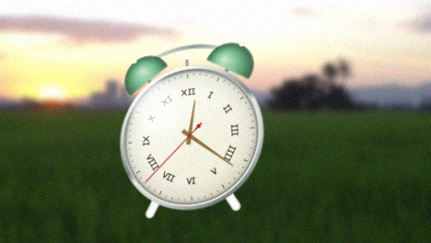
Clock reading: 12h21m38s
